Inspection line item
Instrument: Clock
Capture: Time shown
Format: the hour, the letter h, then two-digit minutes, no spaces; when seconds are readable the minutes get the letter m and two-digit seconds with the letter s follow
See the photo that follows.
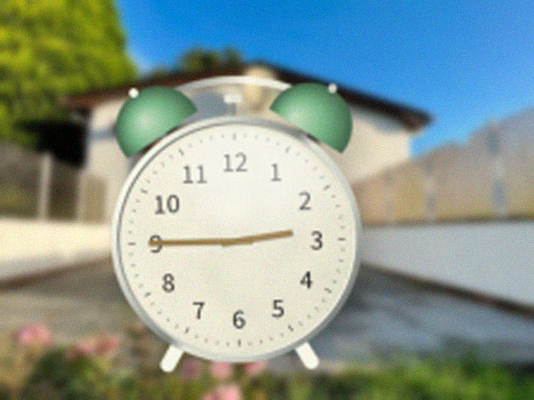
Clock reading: 2h45
